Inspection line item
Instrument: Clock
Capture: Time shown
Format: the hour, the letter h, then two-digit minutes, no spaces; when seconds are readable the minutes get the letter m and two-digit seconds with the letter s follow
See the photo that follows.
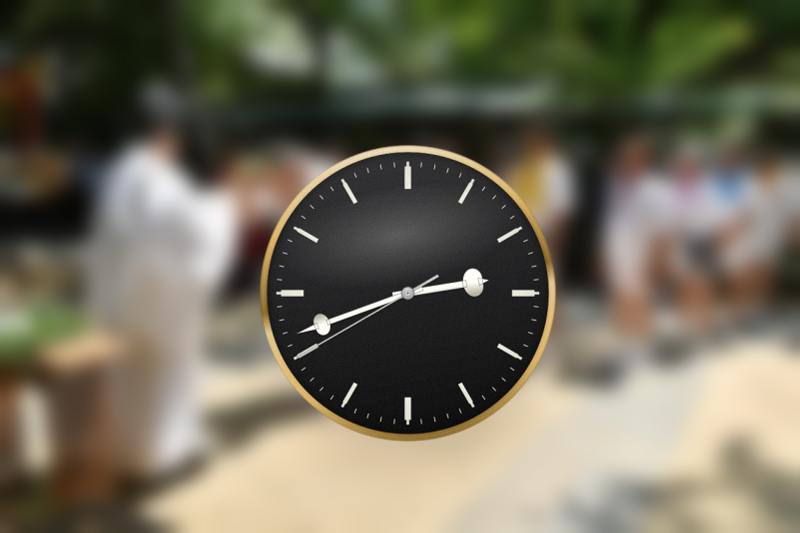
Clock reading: 2h41m40s
